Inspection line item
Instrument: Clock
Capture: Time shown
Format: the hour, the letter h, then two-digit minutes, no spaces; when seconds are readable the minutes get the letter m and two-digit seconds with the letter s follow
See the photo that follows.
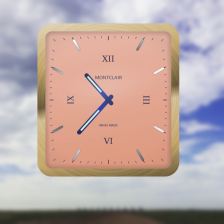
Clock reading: 10h37
